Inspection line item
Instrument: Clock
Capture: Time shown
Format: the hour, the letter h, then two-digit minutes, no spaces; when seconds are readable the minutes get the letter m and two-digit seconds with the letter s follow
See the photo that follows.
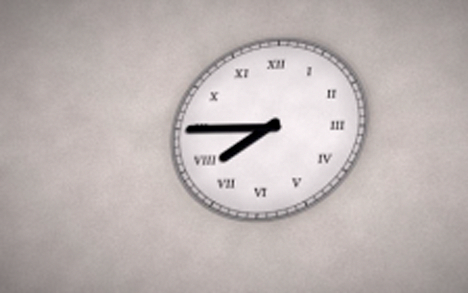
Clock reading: 7h45
